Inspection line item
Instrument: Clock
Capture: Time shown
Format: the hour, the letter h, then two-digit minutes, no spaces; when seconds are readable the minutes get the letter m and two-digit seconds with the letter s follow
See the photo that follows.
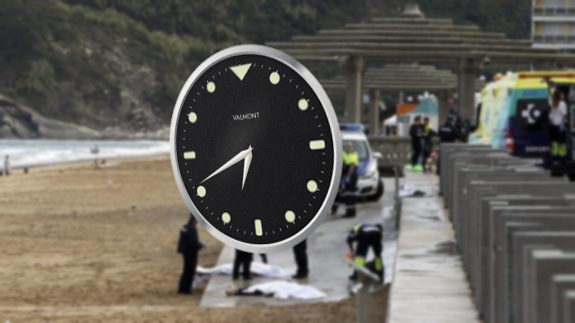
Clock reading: 6h41
